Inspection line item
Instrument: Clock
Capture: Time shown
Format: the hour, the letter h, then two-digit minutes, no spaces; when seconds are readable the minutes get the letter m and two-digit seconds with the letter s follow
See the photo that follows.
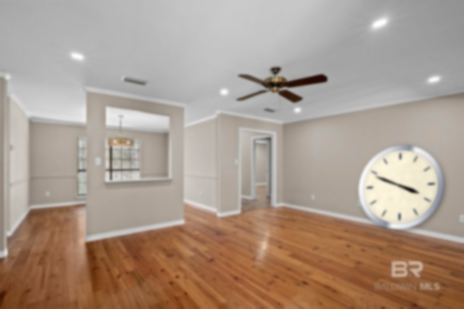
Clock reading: 3h49
